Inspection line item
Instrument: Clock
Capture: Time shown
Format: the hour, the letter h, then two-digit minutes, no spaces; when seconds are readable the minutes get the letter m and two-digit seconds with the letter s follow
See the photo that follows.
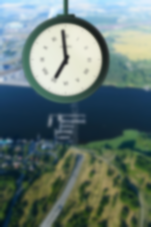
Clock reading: 6h59
